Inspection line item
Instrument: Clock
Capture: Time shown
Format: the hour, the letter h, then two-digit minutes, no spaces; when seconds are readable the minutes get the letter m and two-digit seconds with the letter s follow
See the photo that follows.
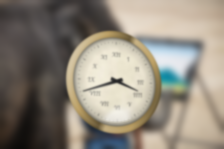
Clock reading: 3h42
